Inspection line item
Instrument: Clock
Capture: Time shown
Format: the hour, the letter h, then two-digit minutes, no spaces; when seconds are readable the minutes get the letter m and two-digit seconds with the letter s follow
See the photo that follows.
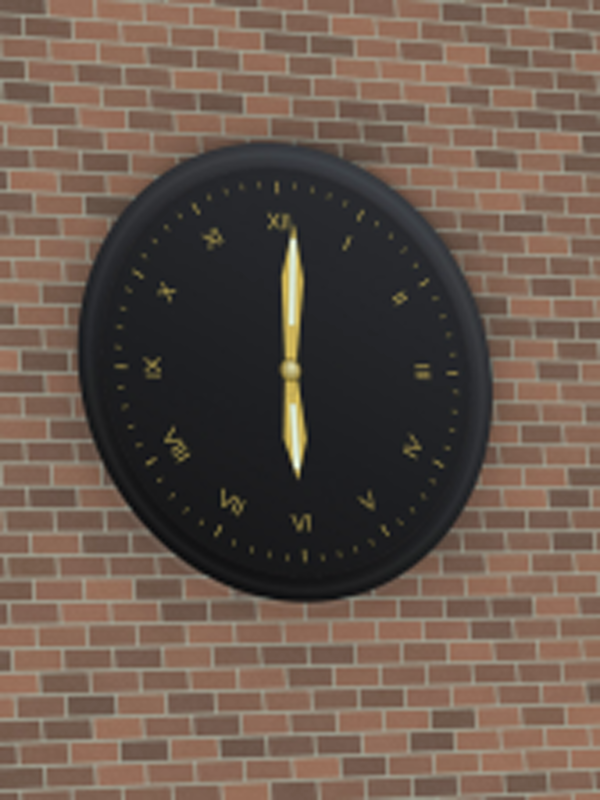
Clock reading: 6h01
